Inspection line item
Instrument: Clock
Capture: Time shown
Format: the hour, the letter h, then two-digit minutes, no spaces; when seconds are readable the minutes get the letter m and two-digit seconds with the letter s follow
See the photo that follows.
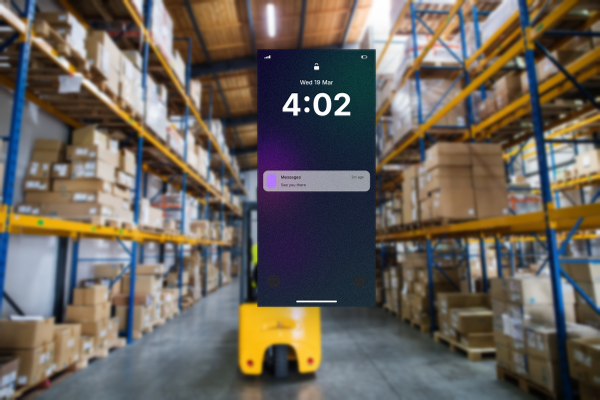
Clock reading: 4h02
